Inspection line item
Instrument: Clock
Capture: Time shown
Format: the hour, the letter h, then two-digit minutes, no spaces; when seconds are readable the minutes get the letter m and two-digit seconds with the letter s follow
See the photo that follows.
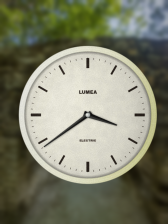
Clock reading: 3h39
